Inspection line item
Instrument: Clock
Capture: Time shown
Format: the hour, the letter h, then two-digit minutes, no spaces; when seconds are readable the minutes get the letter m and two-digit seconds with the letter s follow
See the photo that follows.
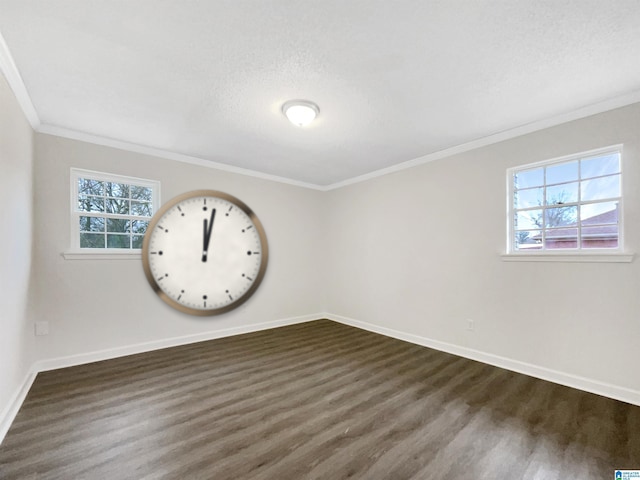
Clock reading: 12h02
